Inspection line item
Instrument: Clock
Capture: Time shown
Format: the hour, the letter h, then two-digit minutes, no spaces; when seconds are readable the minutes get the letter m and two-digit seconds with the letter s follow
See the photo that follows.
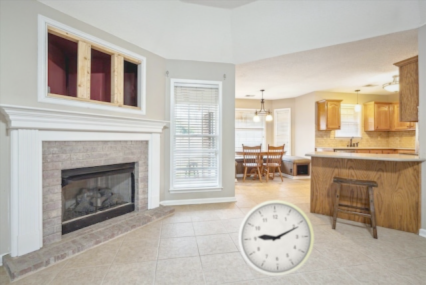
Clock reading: 9h11
